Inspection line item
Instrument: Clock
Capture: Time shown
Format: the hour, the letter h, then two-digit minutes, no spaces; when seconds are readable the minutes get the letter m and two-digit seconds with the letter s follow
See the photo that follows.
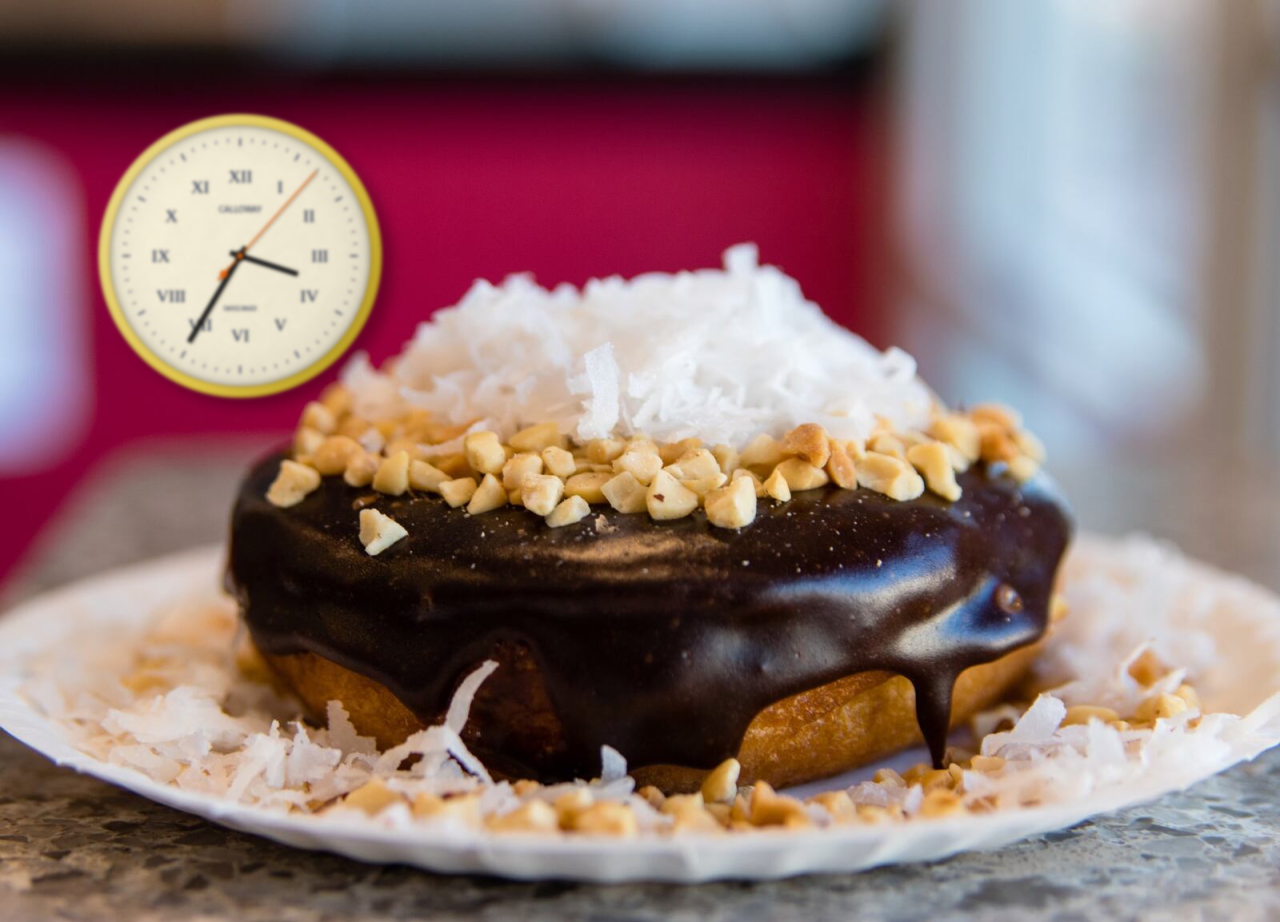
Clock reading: 3h35m07s
